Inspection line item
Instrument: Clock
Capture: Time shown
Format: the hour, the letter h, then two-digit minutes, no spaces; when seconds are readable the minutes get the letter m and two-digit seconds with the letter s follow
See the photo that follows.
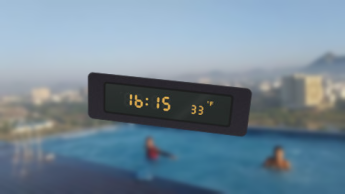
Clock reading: 16h15
